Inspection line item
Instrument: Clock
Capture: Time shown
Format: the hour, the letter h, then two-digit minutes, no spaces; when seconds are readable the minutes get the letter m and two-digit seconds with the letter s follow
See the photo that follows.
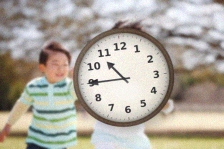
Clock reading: 10h45
